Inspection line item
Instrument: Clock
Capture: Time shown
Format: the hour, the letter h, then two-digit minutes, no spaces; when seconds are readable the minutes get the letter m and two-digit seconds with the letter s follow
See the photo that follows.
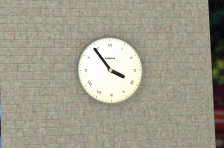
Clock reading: 3h54
